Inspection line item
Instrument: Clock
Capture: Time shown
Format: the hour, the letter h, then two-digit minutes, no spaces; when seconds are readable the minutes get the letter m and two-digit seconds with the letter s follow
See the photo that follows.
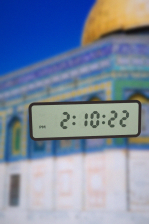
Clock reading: 2h10m22s
